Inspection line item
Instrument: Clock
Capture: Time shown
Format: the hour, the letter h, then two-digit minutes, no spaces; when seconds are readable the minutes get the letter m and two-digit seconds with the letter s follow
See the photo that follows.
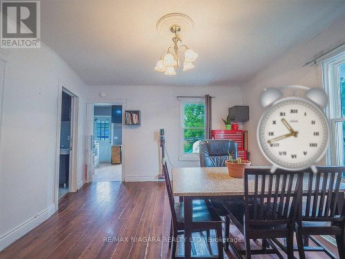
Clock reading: 10h42
